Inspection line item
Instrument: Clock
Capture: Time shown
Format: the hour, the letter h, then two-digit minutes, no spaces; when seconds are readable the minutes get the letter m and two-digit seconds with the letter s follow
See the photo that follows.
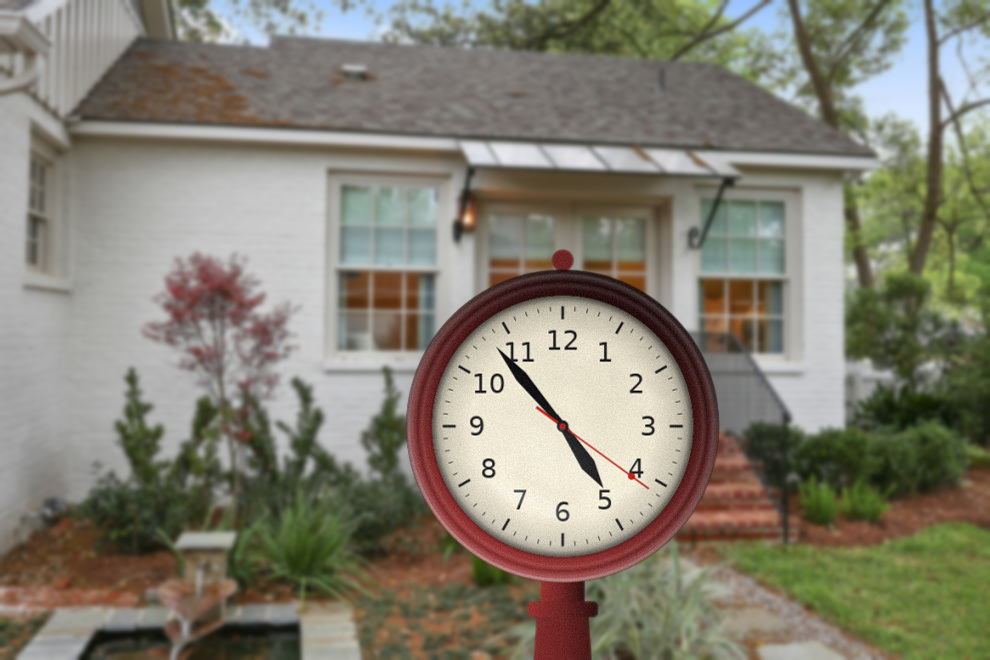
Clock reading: 4h53m21s
